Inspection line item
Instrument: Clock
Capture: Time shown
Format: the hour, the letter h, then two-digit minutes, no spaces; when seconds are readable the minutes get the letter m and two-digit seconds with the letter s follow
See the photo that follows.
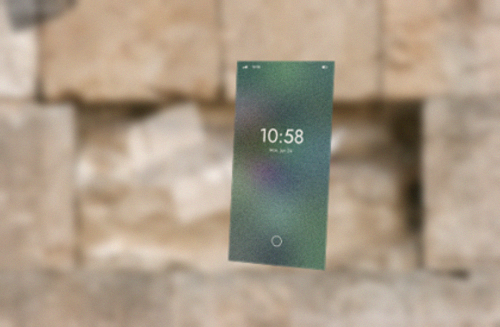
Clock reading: 10h58
